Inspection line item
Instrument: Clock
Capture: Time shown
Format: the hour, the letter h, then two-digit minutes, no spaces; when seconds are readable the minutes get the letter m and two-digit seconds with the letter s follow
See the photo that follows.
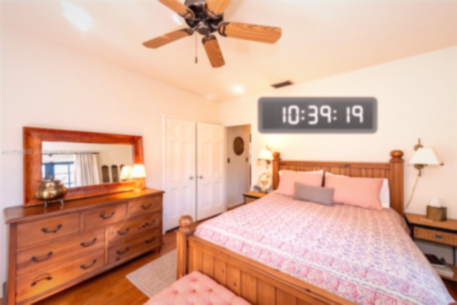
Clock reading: 10h39m19s
